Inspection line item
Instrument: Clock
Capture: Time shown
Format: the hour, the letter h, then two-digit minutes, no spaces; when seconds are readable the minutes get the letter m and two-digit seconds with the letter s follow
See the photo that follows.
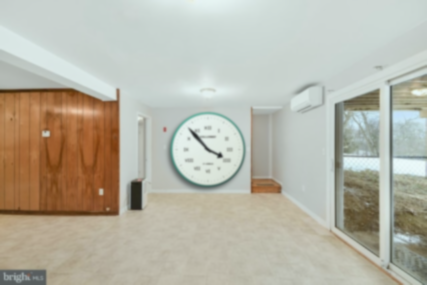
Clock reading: 3h53
